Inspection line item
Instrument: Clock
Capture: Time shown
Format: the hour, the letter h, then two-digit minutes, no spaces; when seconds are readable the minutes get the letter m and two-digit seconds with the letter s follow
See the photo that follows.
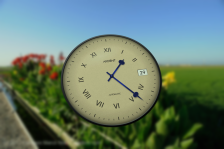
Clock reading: 1h23
